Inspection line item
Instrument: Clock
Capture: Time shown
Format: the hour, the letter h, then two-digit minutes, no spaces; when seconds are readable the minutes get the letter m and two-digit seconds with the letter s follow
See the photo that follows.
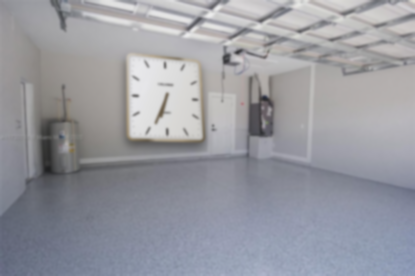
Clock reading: 6h34
